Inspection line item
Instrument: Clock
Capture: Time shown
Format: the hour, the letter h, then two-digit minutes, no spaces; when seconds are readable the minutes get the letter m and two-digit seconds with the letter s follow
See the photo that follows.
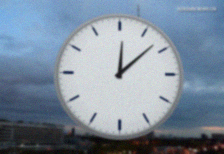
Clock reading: 12h08
